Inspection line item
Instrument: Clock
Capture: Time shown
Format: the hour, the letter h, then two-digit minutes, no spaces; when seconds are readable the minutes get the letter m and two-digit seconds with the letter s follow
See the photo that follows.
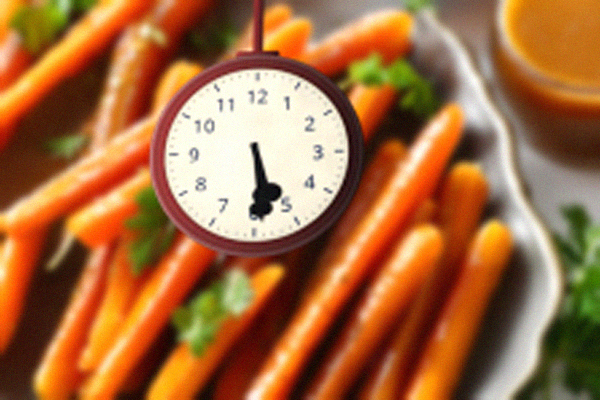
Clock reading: 5h29
